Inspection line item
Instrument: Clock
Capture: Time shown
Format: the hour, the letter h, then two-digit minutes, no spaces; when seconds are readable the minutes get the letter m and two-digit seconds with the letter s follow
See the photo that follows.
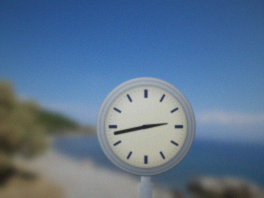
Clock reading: 2h43
